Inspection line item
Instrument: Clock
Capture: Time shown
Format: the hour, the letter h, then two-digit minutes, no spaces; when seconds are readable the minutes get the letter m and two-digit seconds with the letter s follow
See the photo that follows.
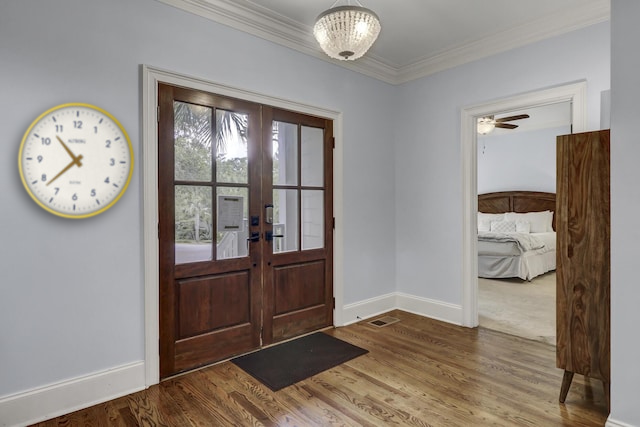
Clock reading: 10h38
